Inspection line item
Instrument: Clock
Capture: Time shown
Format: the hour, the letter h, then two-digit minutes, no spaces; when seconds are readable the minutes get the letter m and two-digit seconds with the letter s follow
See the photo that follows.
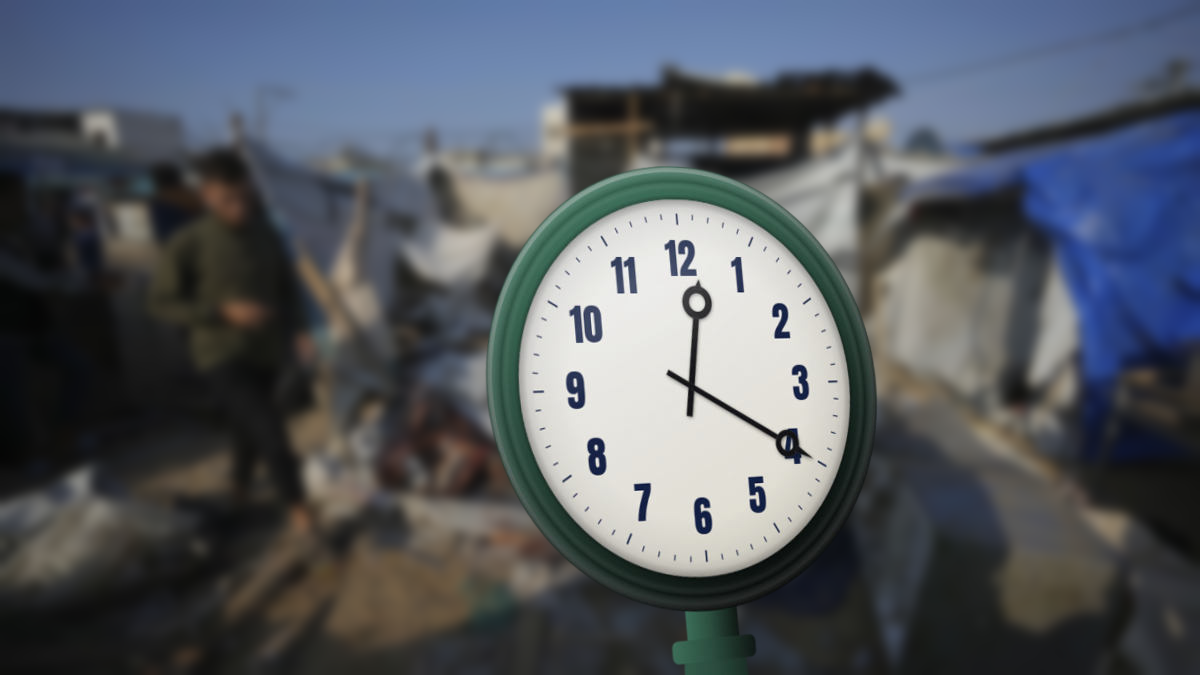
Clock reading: 12h20
